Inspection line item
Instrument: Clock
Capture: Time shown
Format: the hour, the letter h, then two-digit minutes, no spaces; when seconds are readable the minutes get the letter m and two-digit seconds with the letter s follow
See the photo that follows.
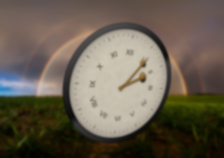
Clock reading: 2h06
